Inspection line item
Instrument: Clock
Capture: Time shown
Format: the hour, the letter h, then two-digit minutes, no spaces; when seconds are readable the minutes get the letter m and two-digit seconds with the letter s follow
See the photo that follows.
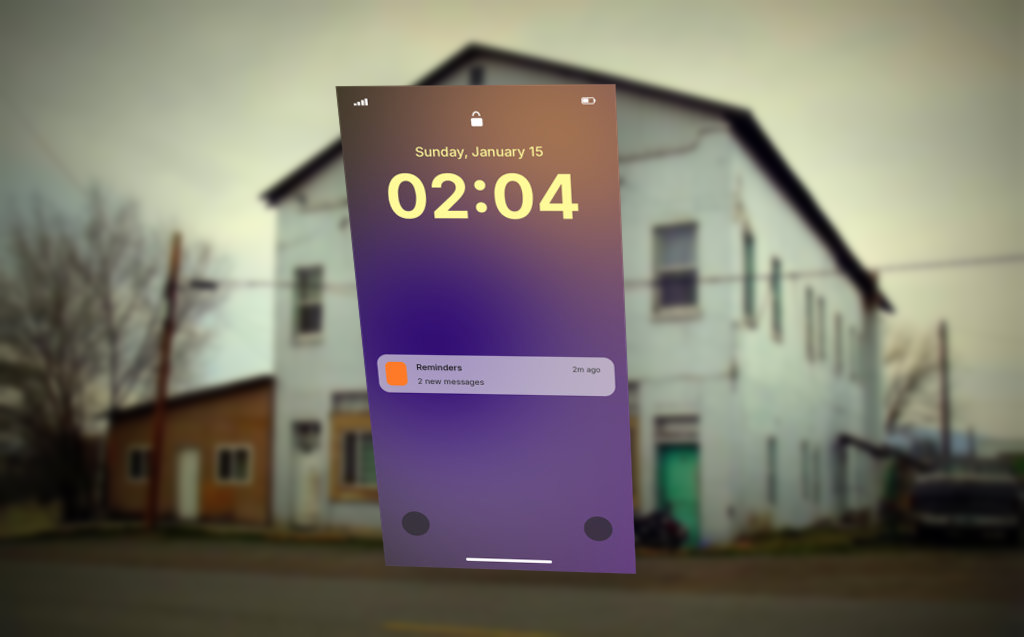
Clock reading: 2h04
